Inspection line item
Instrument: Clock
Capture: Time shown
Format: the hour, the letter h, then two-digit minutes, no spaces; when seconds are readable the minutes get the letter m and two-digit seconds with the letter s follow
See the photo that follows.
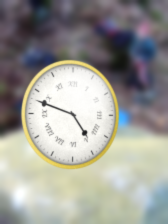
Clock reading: 4h48
